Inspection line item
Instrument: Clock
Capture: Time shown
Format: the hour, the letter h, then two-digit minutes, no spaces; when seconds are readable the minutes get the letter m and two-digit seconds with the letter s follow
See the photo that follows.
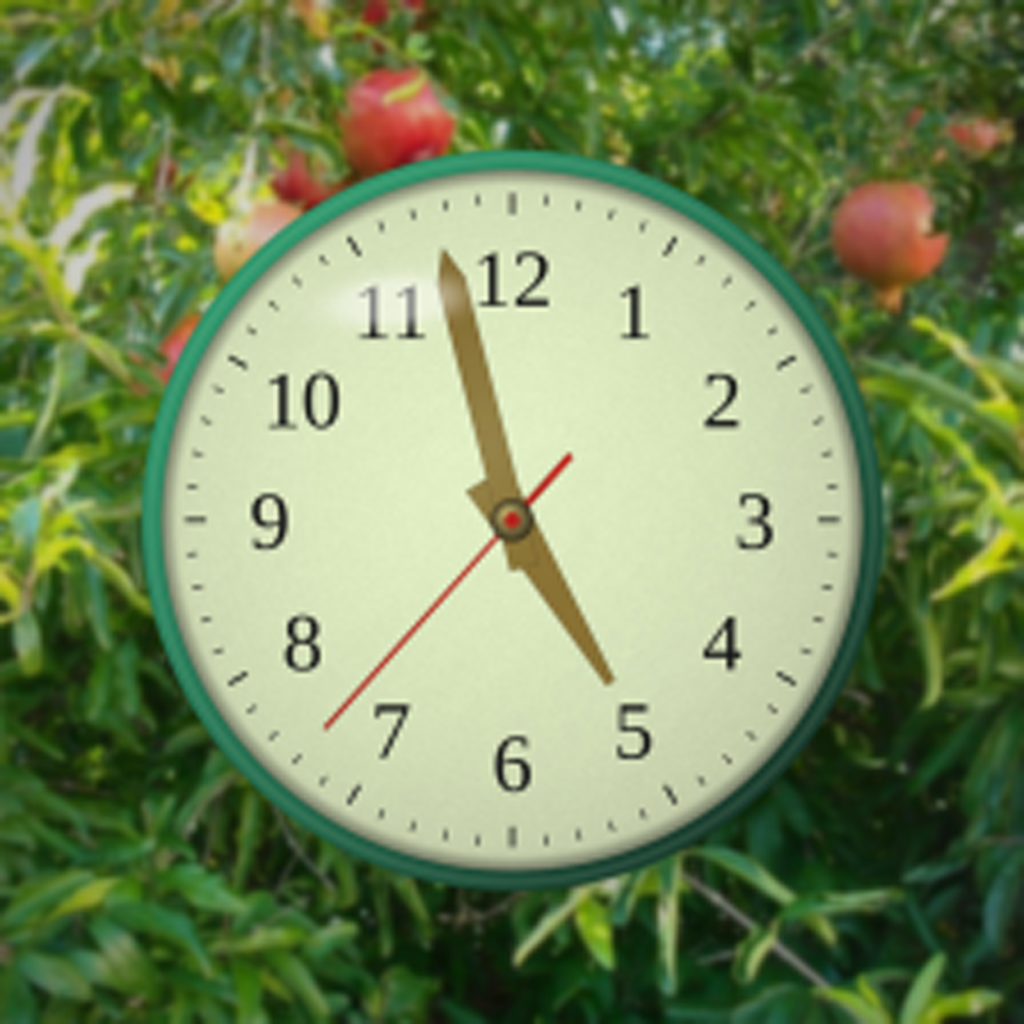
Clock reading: 4h57m37s
